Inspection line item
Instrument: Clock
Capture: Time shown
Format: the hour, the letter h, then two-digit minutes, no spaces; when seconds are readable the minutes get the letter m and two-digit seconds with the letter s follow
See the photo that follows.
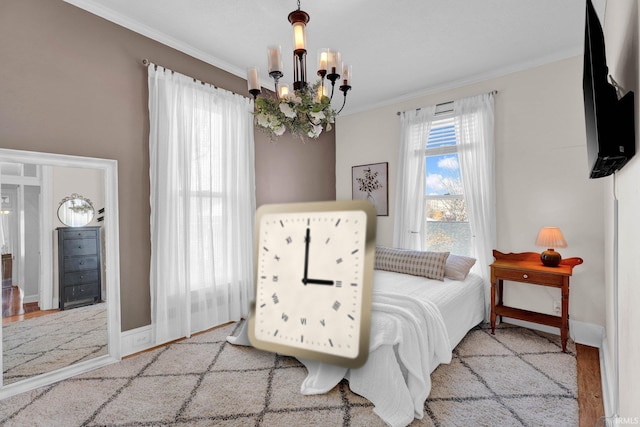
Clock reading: 3h00
